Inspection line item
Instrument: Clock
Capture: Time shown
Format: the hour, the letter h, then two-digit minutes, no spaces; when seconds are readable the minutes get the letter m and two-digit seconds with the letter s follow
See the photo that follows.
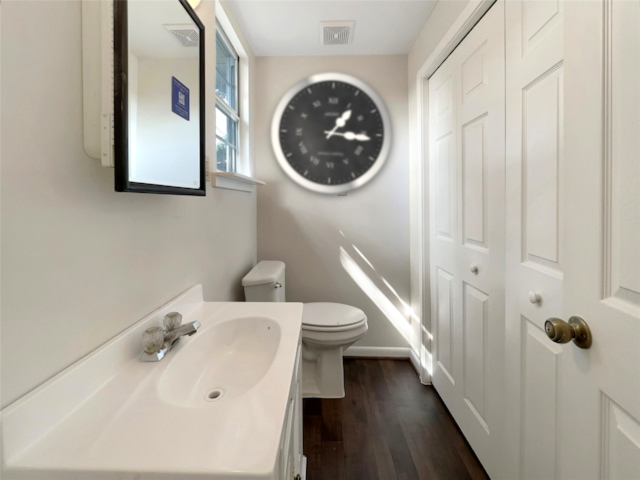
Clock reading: 1h16
